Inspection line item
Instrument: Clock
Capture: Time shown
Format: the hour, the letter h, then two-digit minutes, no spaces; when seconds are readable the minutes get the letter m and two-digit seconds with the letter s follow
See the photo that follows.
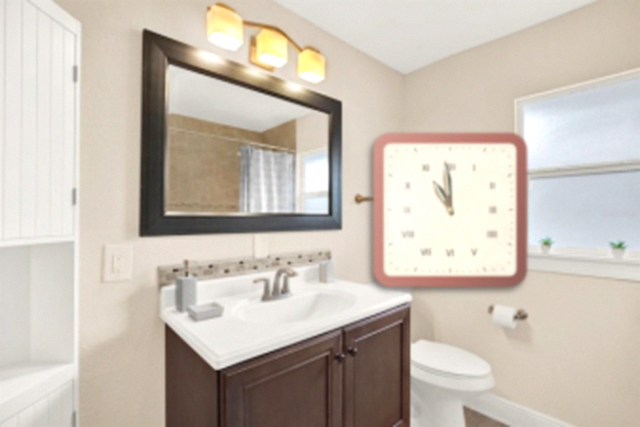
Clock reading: 10h59
